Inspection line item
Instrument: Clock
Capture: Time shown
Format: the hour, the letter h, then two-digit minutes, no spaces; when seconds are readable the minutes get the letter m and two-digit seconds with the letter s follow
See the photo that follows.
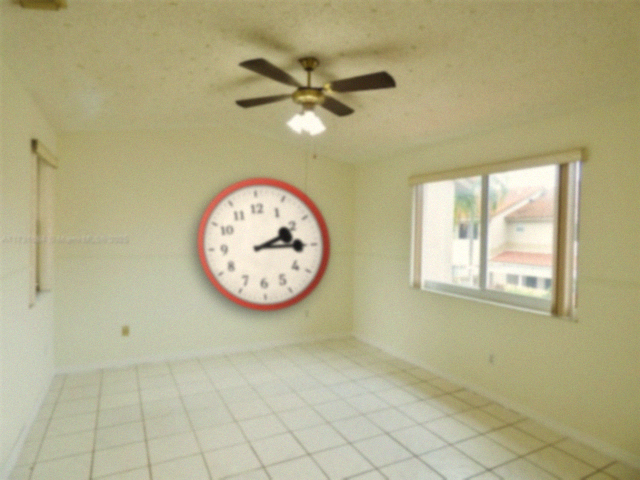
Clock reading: 2h15
